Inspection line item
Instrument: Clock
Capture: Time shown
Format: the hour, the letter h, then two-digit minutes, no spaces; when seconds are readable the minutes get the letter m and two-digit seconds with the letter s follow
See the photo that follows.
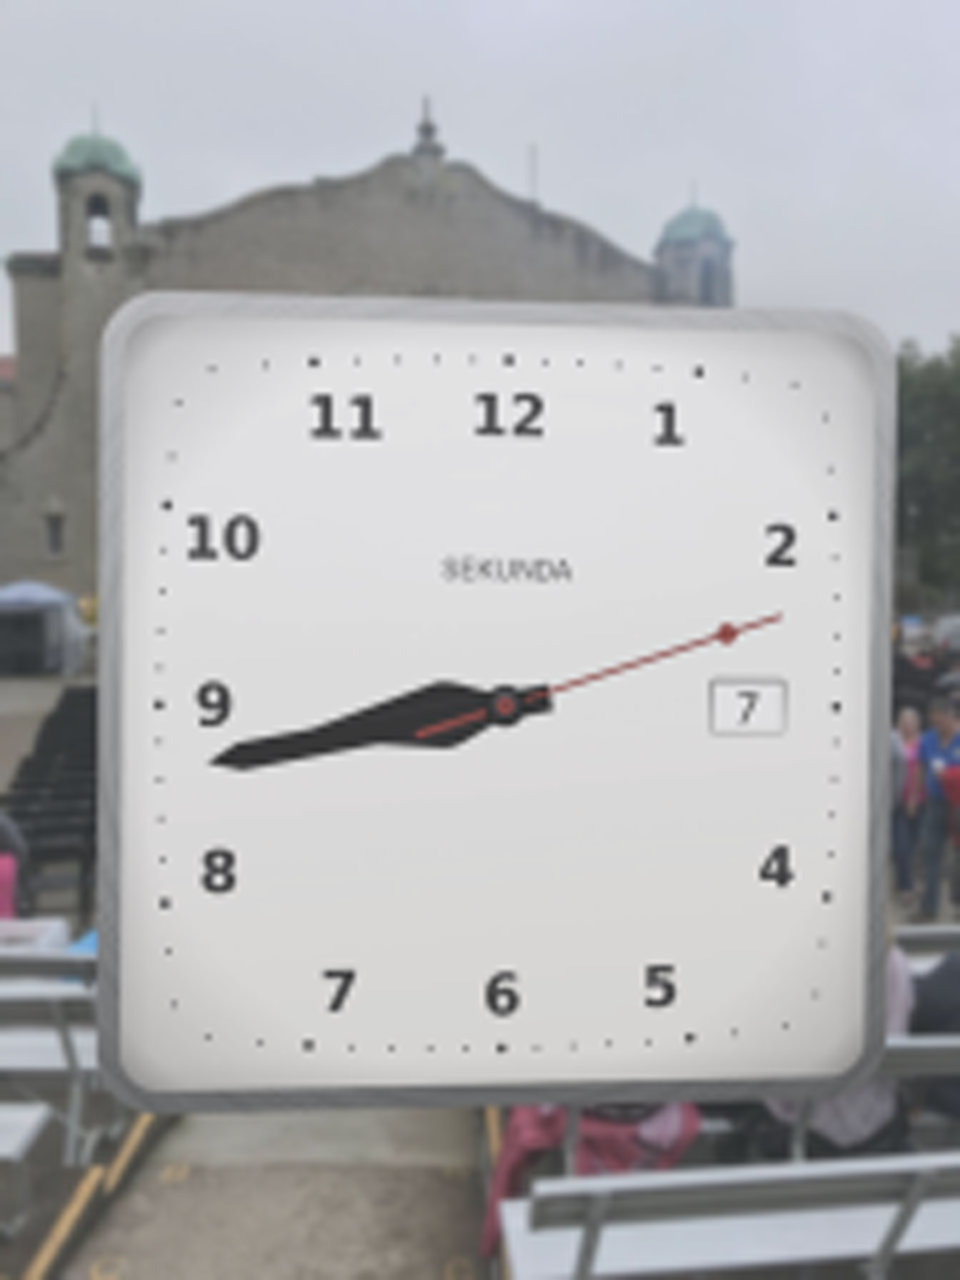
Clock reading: 8h43m12s
